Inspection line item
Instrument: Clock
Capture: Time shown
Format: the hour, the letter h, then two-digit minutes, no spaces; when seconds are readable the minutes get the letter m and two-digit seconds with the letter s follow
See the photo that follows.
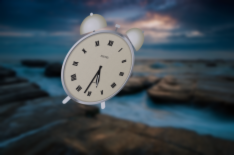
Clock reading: 5h32
